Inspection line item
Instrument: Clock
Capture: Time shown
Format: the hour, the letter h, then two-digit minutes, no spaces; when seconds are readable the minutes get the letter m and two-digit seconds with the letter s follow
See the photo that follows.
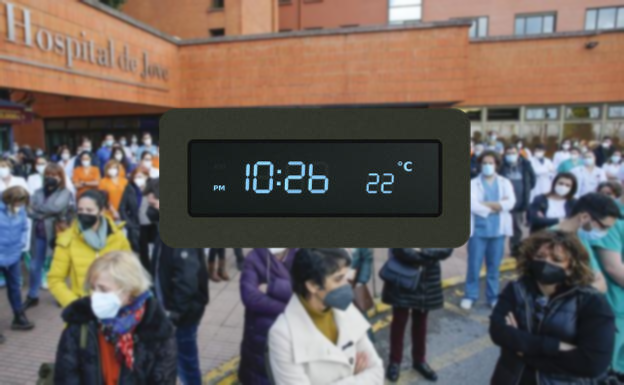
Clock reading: 10h26
